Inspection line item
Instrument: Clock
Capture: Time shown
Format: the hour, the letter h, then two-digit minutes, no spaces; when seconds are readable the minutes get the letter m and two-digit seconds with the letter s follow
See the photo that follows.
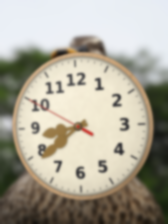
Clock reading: 8h38m50s
